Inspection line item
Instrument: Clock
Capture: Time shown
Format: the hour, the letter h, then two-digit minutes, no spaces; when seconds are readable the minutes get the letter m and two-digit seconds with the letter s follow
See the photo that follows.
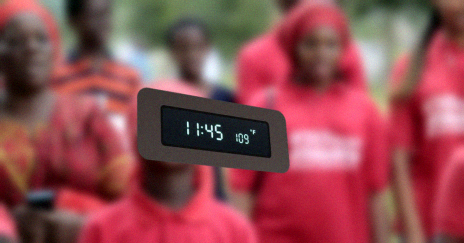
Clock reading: 11h45
